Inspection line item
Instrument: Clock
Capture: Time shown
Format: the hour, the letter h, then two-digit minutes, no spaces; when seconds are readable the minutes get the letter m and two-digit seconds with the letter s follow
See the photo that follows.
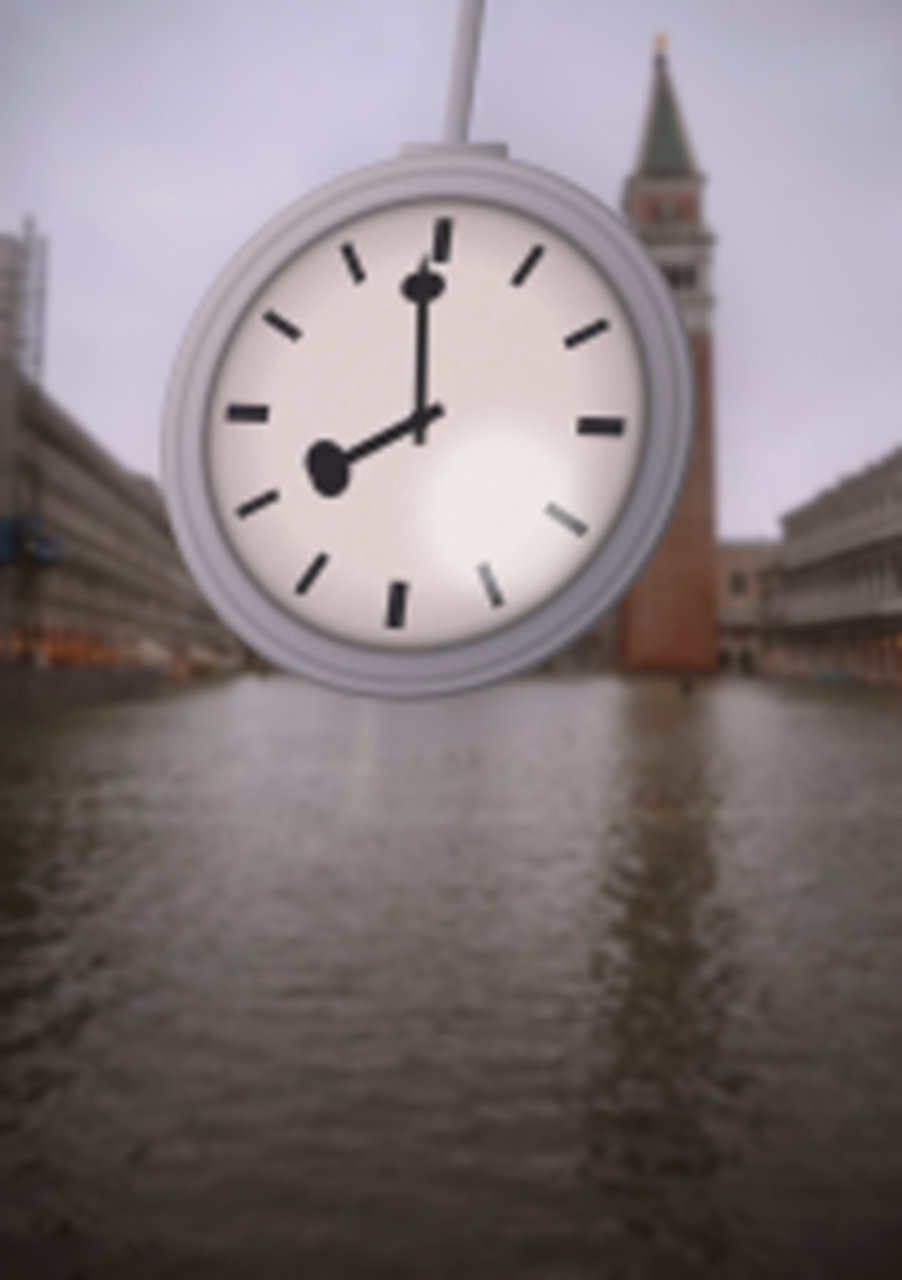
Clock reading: 7h59
